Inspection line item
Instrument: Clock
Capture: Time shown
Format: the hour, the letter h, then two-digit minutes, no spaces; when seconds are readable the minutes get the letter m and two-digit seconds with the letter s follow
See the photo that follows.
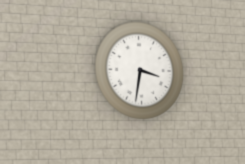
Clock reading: 3h32
